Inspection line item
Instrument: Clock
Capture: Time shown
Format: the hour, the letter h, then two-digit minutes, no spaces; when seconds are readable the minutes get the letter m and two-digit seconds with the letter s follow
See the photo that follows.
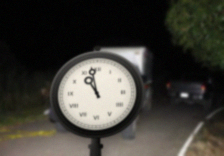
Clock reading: 10h58
